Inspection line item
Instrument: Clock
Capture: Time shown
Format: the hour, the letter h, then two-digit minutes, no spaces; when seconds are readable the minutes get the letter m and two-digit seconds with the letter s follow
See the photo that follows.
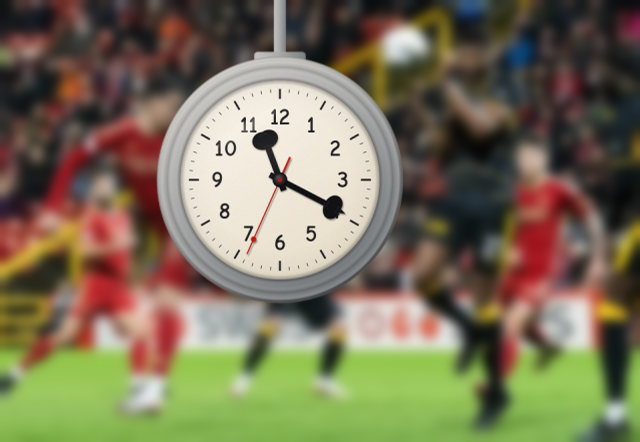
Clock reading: 11h19m34s
